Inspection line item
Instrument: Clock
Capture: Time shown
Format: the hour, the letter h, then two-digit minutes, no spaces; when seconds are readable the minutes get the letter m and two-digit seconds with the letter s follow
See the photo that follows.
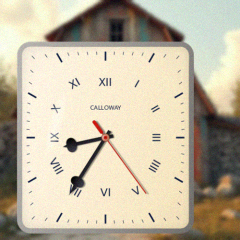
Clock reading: 8h35m24s
